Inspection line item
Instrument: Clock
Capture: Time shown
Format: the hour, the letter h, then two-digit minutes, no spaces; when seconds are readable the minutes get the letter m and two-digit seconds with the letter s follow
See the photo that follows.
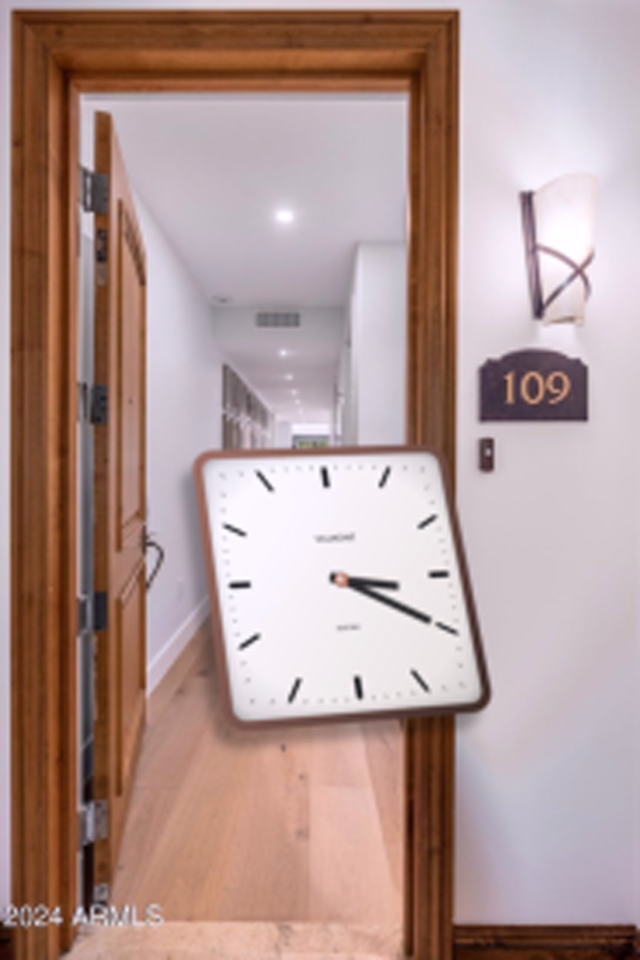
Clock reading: 3h20
